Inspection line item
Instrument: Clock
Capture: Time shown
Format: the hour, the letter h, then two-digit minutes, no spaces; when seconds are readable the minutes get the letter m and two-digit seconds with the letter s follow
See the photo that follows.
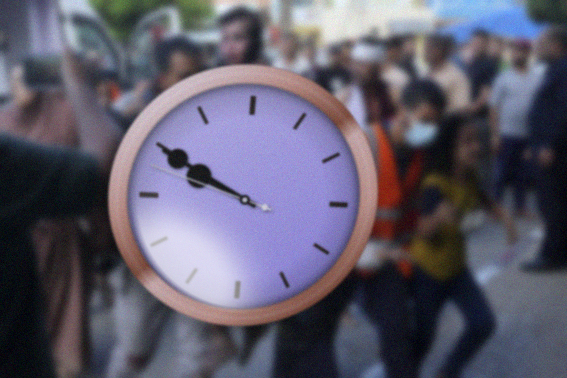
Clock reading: 9h49m48s
